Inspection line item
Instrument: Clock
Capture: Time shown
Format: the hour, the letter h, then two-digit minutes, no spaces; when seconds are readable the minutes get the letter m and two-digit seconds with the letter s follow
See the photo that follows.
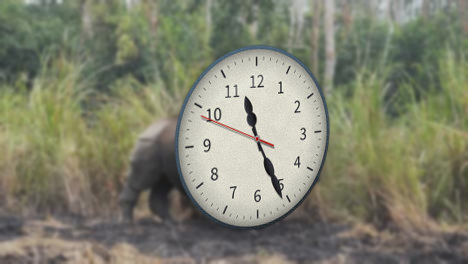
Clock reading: 11h25m49s
